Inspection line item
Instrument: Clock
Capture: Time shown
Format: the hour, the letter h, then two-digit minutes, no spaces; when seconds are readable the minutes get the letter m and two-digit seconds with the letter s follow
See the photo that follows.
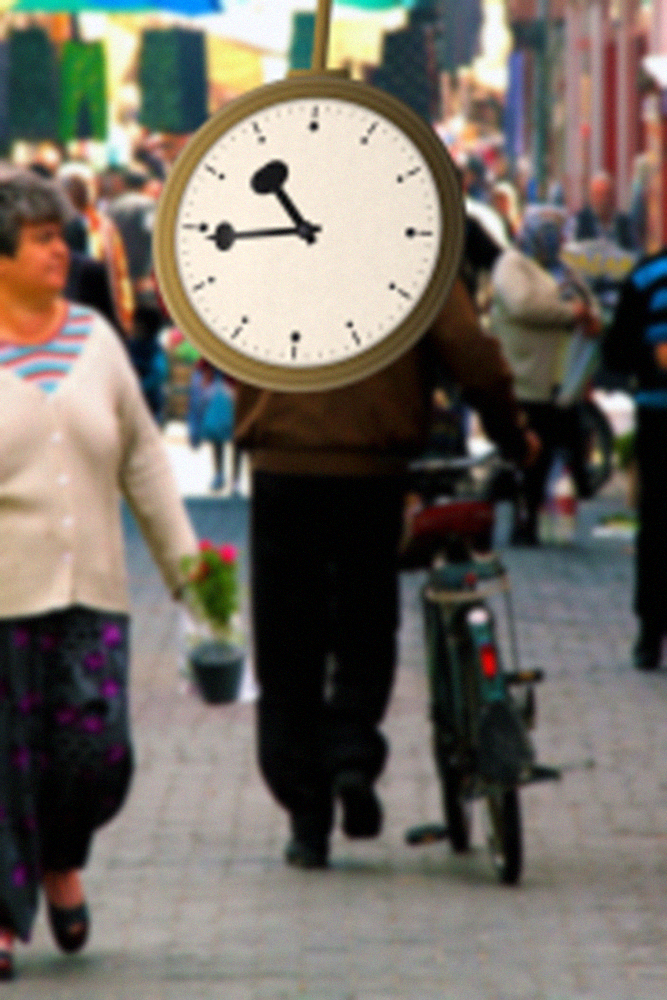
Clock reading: 10h44
